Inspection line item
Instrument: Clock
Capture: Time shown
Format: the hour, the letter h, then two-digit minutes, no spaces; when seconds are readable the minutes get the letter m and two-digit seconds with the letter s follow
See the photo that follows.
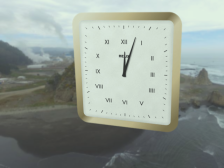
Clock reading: 12h03
